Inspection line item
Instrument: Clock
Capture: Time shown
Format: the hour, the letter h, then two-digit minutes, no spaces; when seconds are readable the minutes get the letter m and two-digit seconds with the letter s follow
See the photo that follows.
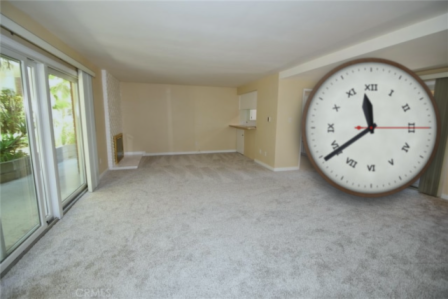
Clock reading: 11h39m15s
